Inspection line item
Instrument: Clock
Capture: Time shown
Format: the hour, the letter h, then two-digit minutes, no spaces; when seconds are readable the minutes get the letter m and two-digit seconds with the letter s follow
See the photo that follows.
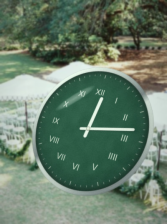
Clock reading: 12h13
